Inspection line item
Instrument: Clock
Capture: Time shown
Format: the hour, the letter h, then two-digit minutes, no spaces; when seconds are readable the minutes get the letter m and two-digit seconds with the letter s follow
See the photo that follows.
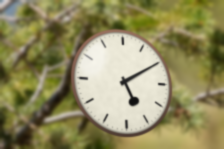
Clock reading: 5h10
